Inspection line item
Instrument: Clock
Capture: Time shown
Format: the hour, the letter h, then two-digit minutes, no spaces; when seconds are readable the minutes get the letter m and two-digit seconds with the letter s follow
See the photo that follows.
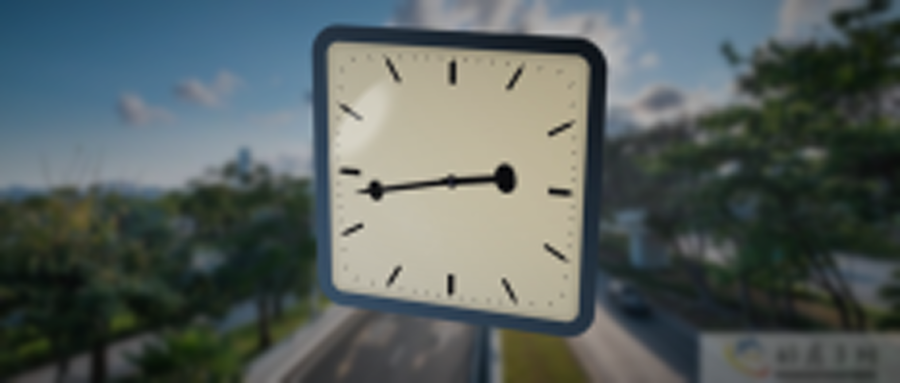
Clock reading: 2h43
